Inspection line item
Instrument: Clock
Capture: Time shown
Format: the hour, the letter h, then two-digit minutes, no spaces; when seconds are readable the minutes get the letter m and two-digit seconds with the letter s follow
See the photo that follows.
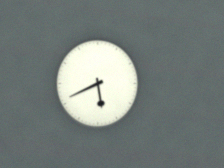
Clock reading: 5h41
